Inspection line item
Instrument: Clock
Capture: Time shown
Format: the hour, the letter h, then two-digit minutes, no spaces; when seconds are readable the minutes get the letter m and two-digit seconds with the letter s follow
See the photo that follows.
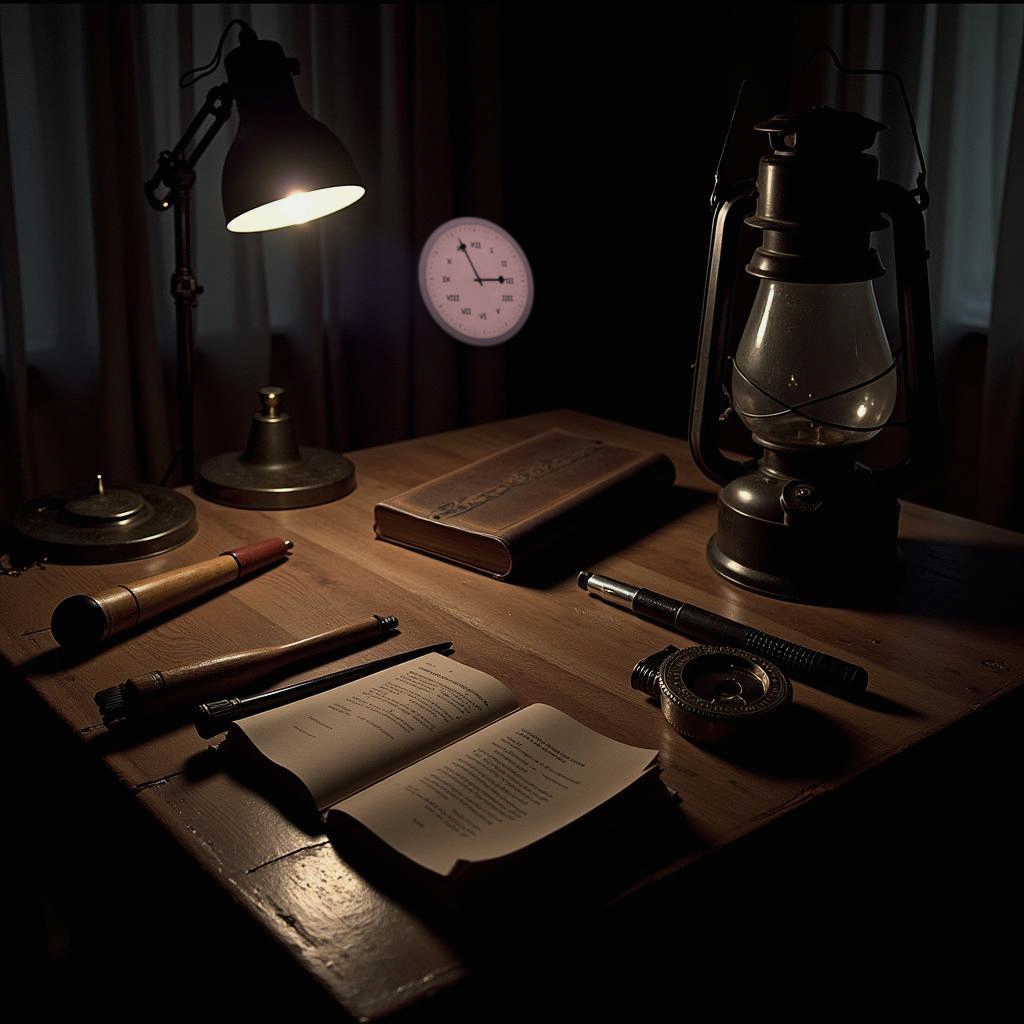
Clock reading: 2h56
